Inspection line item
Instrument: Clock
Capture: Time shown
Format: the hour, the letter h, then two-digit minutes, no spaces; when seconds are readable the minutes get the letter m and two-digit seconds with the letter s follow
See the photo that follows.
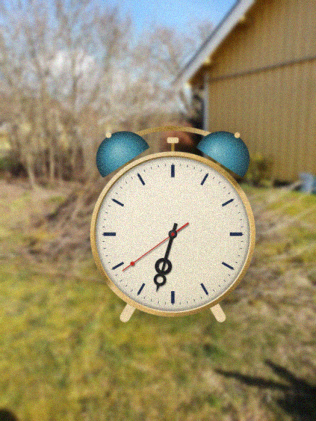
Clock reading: 6h32m39s
